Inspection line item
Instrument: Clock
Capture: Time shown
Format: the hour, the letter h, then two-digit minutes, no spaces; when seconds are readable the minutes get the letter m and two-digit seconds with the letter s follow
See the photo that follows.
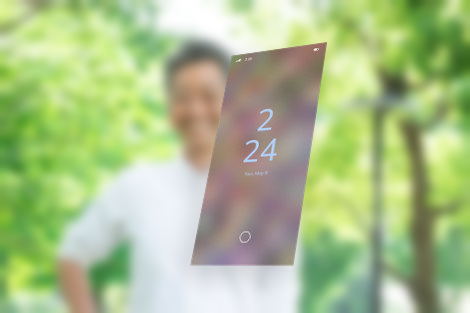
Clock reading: 2h24
